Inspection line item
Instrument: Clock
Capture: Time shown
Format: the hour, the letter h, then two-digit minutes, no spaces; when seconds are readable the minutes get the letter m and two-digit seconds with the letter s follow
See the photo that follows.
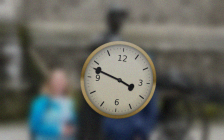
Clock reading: 3h48
